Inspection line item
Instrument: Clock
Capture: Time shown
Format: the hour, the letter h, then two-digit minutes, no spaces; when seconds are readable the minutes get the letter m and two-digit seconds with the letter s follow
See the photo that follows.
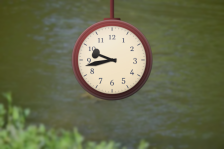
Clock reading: 9h43
